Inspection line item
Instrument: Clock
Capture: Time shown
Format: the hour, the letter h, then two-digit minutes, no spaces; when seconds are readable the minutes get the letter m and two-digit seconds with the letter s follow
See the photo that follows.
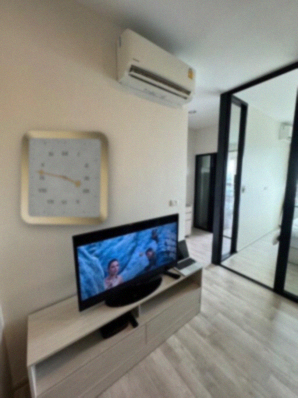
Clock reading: 3h47
